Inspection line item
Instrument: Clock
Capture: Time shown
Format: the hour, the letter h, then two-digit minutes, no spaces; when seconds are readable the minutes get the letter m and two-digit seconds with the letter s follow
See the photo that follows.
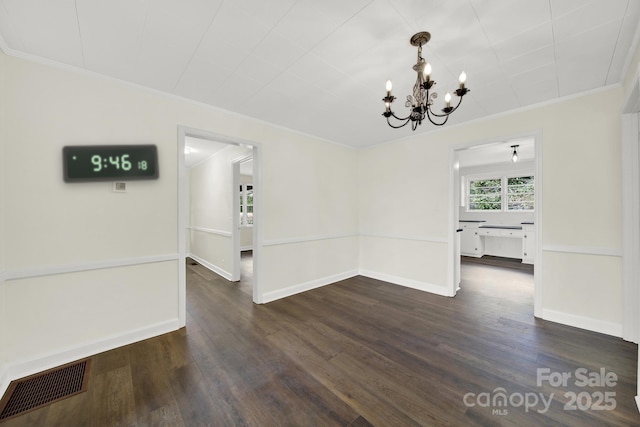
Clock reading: 9h46
